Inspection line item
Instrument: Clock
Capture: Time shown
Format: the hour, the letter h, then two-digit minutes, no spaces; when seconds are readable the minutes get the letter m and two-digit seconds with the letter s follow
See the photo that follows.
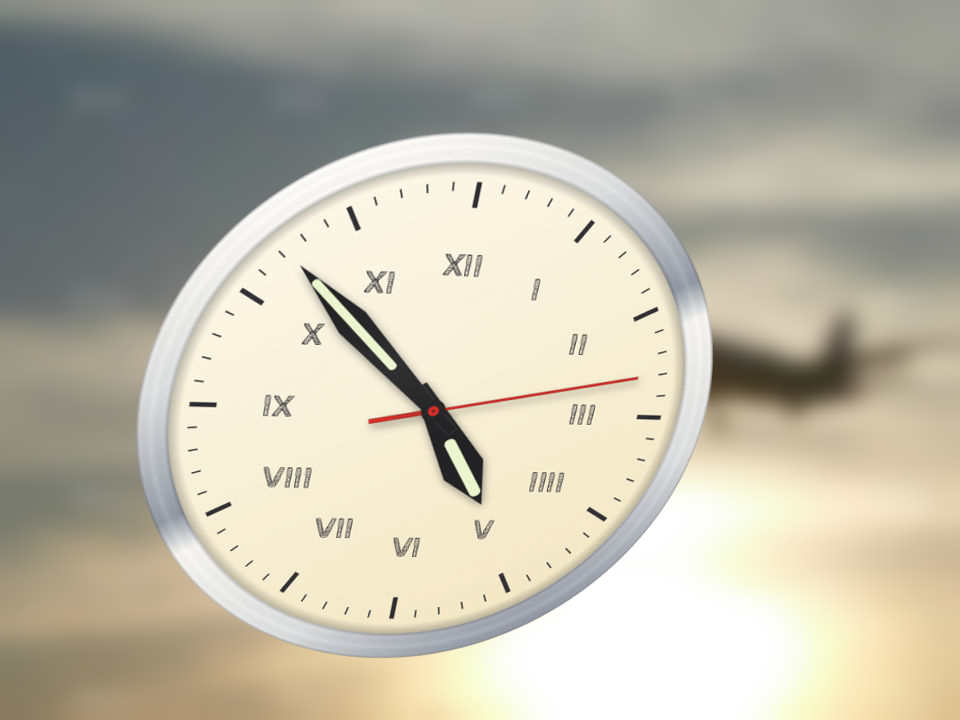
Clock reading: 4h52m13s
